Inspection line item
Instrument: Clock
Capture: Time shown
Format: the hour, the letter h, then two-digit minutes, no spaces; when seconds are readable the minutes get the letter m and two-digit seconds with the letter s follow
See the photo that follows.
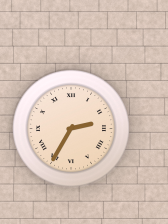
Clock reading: 2h35
